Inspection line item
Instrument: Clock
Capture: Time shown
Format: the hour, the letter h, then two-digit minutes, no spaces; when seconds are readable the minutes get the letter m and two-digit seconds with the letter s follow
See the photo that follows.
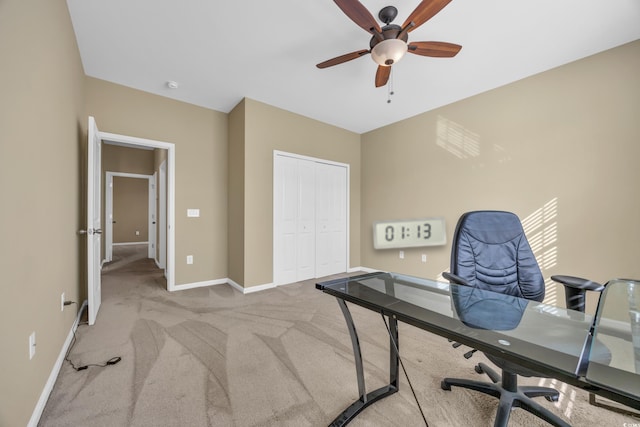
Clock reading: 1h13
